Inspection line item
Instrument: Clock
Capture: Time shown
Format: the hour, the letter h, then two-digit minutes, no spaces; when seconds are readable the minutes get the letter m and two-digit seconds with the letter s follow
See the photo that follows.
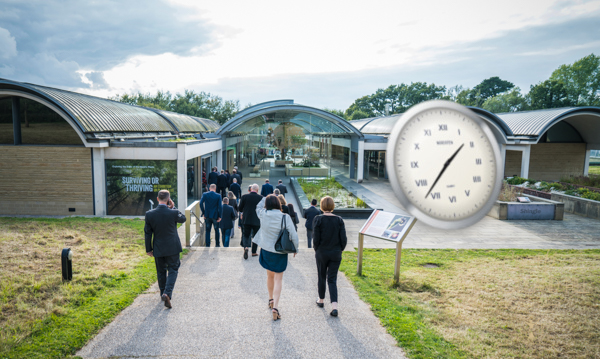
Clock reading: 1h37
